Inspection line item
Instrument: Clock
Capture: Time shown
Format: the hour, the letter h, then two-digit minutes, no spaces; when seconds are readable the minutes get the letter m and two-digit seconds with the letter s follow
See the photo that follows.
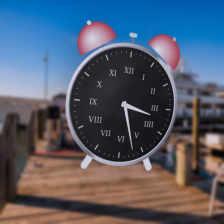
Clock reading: 3h27
